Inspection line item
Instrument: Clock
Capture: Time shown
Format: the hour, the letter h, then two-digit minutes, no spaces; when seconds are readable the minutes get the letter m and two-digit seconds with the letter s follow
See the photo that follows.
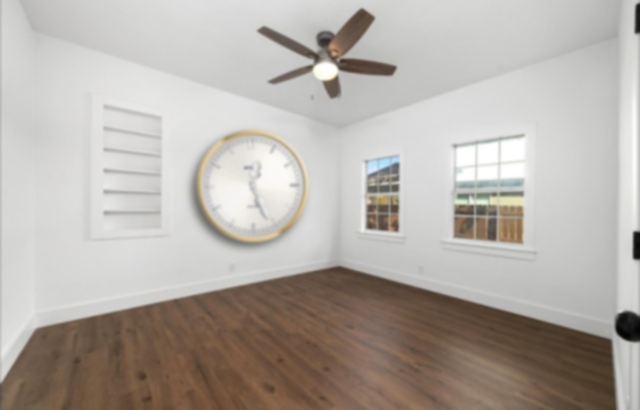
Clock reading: 12h26
